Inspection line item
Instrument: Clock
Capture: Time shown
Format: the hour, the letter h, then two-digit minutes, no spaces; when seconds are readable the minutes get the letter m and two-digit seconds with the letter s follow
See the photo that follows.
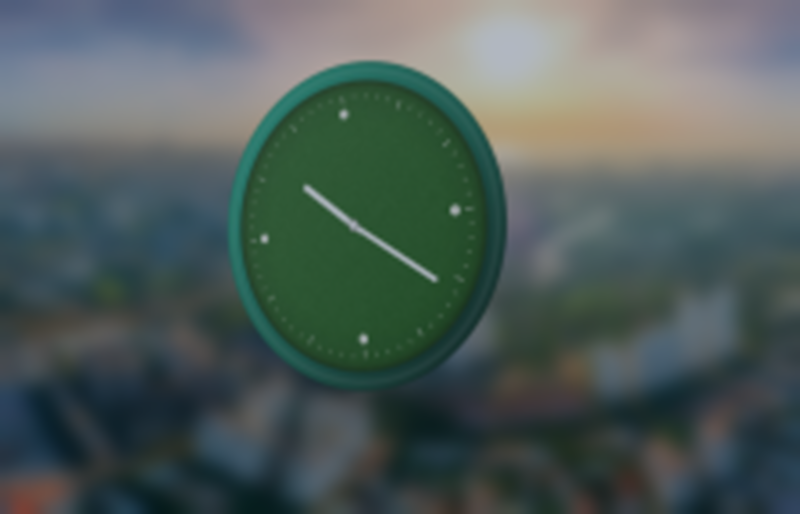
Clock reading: 10h21
